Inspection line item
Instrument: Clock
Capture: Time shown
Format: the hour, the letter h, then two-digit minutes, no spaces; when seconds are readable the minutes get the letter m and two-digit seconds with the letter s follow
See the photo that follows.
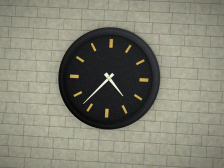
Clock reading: 4h37
